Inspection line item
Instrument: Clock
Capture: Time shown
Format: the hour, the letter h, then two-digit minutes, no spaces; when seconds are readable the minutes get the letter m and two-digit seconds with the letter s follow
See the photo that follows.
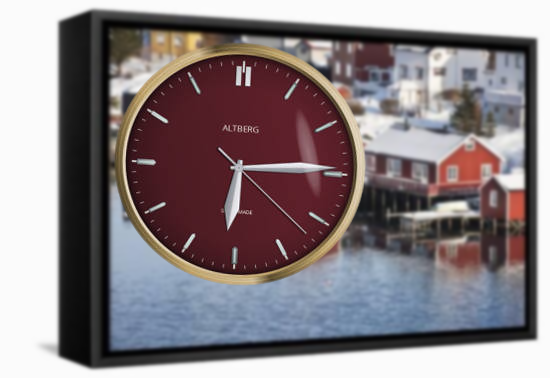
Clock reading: 6h14m22s
